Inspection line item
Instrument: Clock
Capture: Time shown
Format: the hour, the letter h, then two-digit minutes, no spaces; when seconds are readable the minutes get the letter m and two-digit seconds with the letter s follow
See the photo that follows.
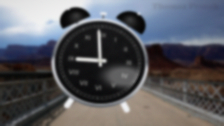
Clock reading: 8h59
